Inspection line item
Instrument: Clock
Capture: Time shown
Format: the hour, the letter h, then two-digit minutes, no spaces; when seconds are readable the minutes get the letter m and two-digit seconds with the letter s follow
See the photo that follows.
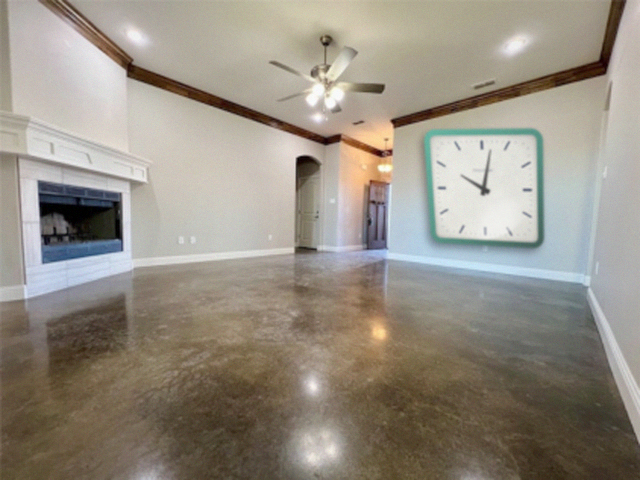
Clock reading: 10h02
